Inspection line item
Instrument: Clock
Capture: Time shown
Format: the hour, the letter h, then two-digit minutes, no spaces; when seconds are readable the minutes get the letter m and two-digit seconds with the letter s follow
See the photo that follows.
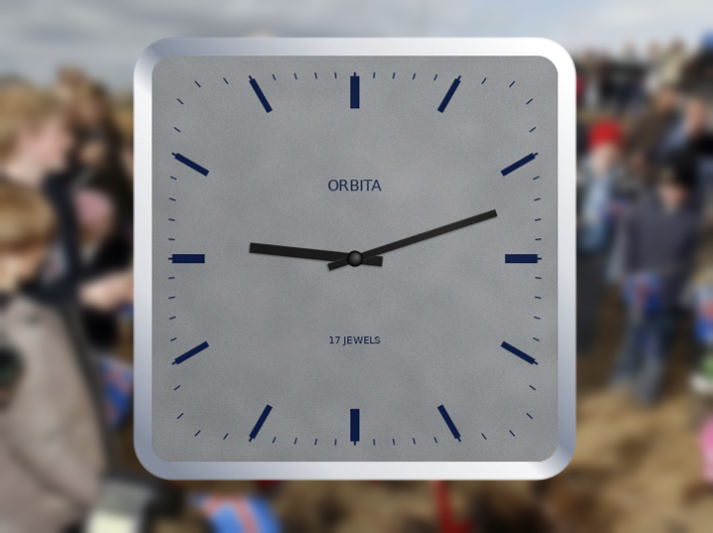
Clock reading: 9h12
